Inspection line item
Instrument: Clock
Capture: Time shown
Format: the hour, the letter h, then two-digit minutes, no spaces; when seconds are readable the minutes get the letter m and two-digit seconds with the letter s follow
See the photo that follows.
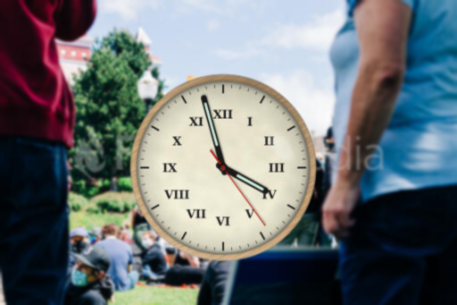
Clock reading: 3h57m24s
